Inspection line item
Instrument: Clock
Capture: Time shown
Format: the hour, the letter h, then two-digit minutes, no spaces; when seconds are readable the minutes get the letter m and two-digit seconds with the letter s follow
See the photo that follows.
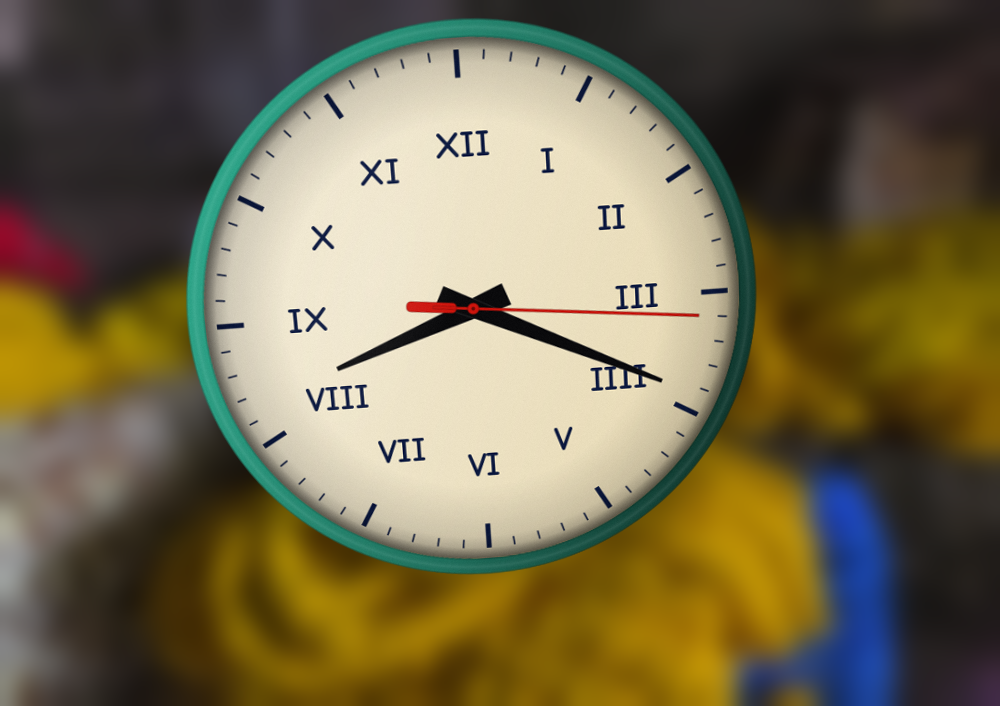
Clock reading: 8h19m16s
